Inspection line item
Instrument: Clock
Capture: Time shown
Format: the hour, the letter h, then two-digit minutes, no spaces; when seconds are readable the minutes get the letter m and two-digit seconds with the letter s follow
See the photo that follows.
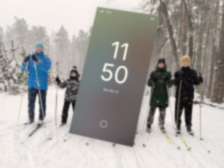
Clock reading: 11h50
